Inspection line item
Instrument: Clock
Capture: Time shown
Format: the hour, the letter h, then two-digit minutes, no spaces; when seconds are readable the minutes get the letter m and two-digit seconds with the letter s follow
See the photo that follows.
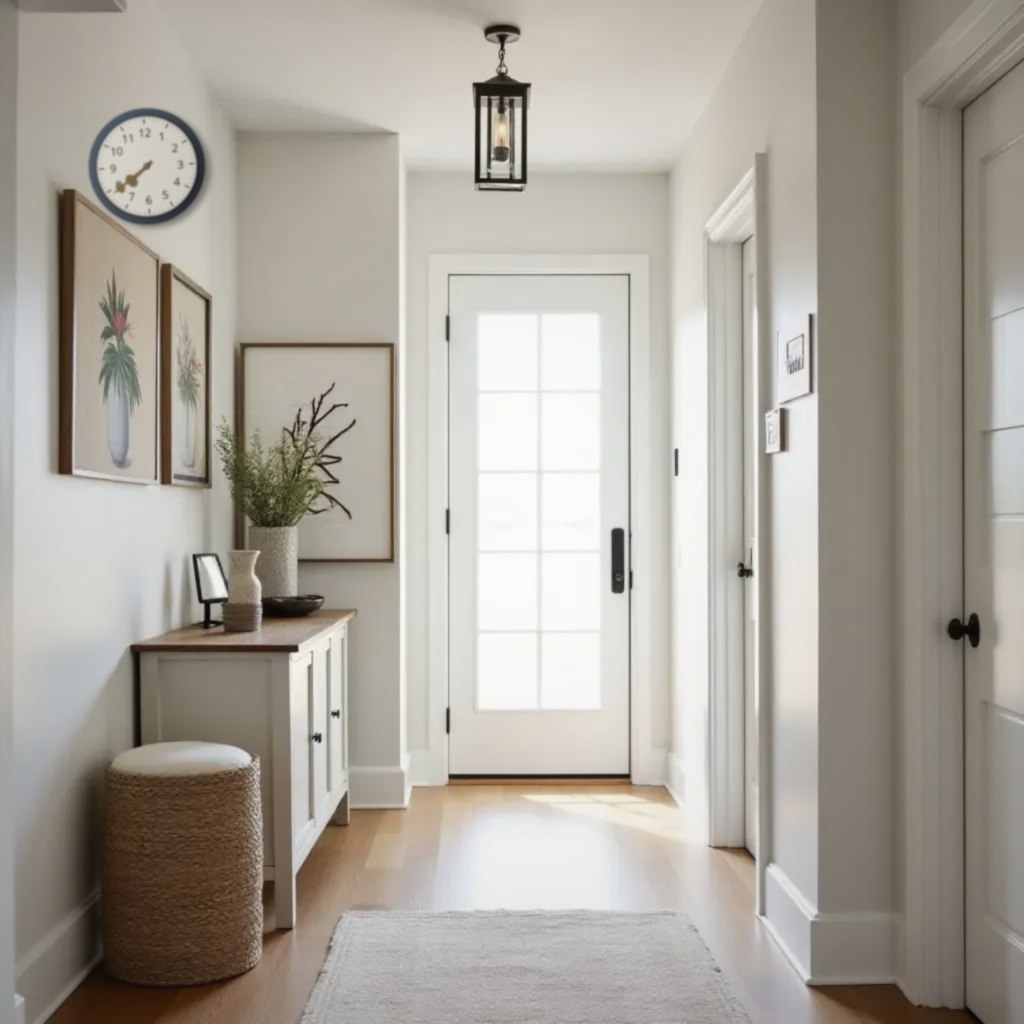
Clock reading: 7h39
